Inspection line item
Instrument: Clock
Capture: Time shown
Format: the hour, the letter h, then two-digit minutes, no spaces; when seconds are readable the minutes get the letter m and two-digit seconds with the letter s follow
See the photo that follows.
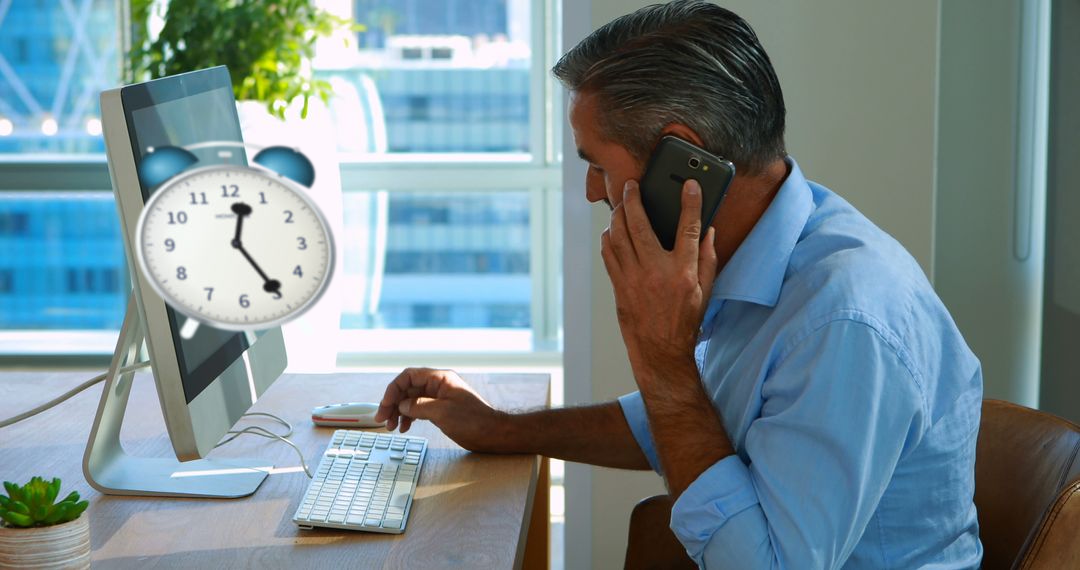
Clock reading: 12h25
